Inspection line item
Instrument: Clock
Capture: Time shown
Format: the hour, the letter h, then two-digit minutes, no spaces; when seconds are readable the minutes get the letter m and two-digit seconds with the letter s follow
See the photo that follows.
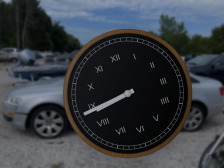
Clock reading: 8h44
